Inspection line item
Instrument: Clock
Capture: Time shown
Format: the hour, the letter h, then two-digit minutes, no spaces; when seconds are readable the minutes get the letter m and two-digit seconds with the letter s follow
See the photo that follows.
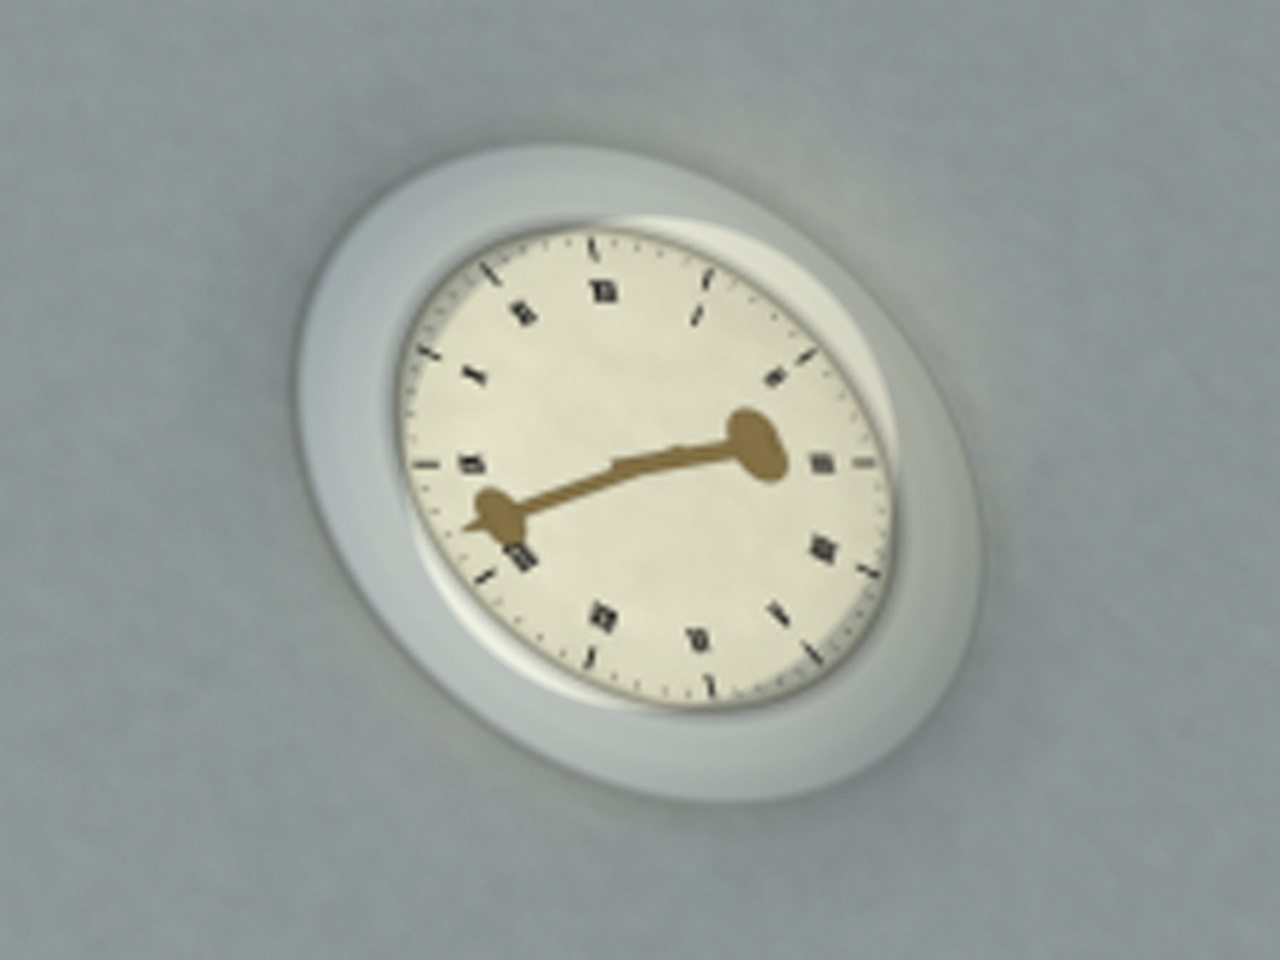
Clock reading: 2h42
